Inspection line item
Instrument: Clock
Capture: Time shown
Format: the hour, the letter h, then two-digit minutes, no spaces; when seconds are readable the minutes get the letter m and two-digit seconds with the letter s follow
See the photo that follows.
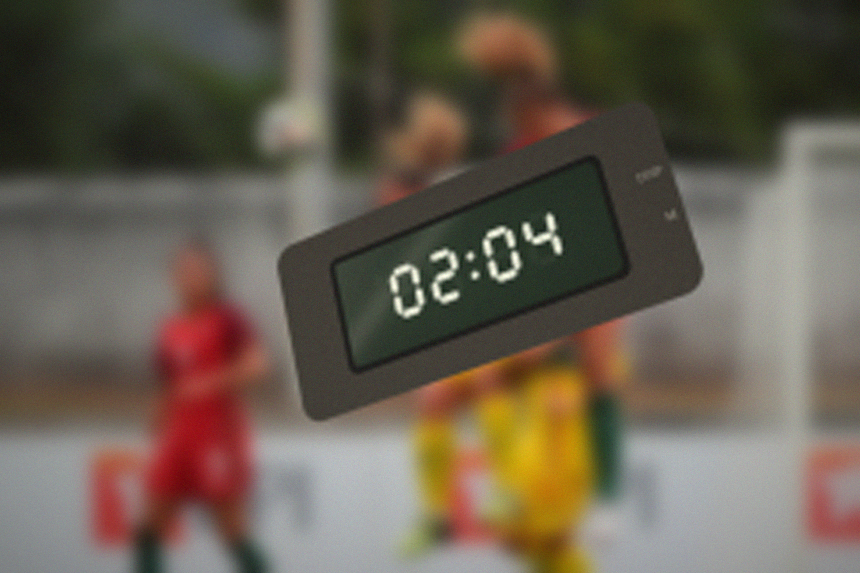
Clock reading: 2h04
